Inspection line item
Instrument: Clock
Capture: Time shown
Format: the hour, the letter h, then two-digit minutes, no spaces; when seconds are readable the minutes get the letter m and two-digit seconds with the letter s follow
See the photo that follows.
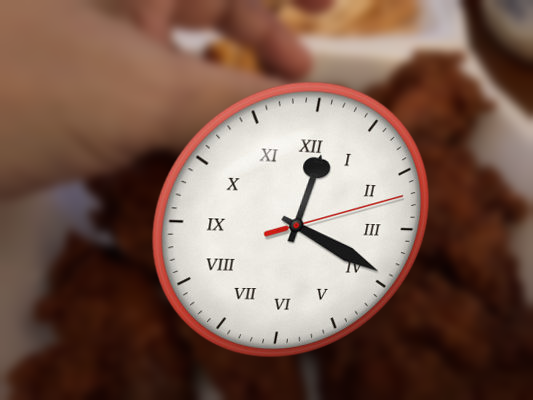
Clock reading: 12h19m12s
